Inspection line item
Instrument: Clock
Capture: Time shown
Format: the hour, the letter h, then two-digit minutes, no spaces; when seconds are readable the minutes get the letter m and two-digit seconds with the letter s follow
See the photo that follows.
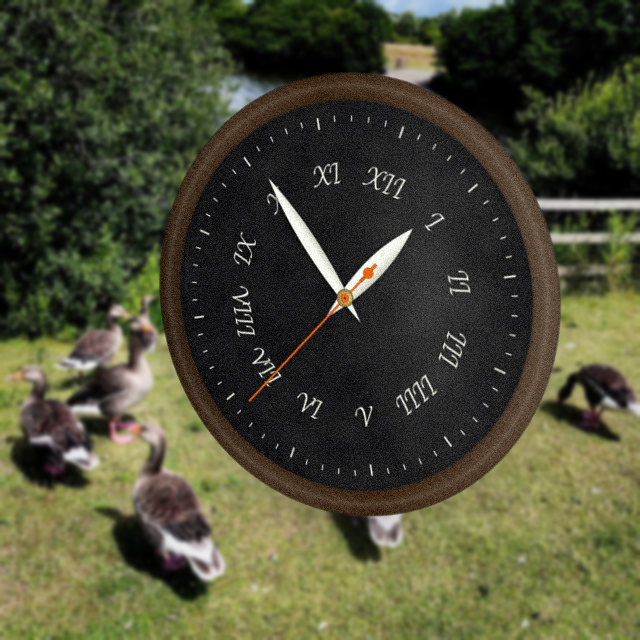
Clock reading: 12h50m34s
